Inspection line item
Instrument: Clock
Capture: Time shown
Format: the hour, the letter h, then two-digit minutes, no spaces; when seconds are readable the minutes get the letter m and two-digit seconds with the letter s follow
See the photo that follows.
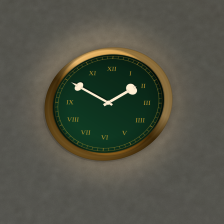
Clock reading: 1h50
